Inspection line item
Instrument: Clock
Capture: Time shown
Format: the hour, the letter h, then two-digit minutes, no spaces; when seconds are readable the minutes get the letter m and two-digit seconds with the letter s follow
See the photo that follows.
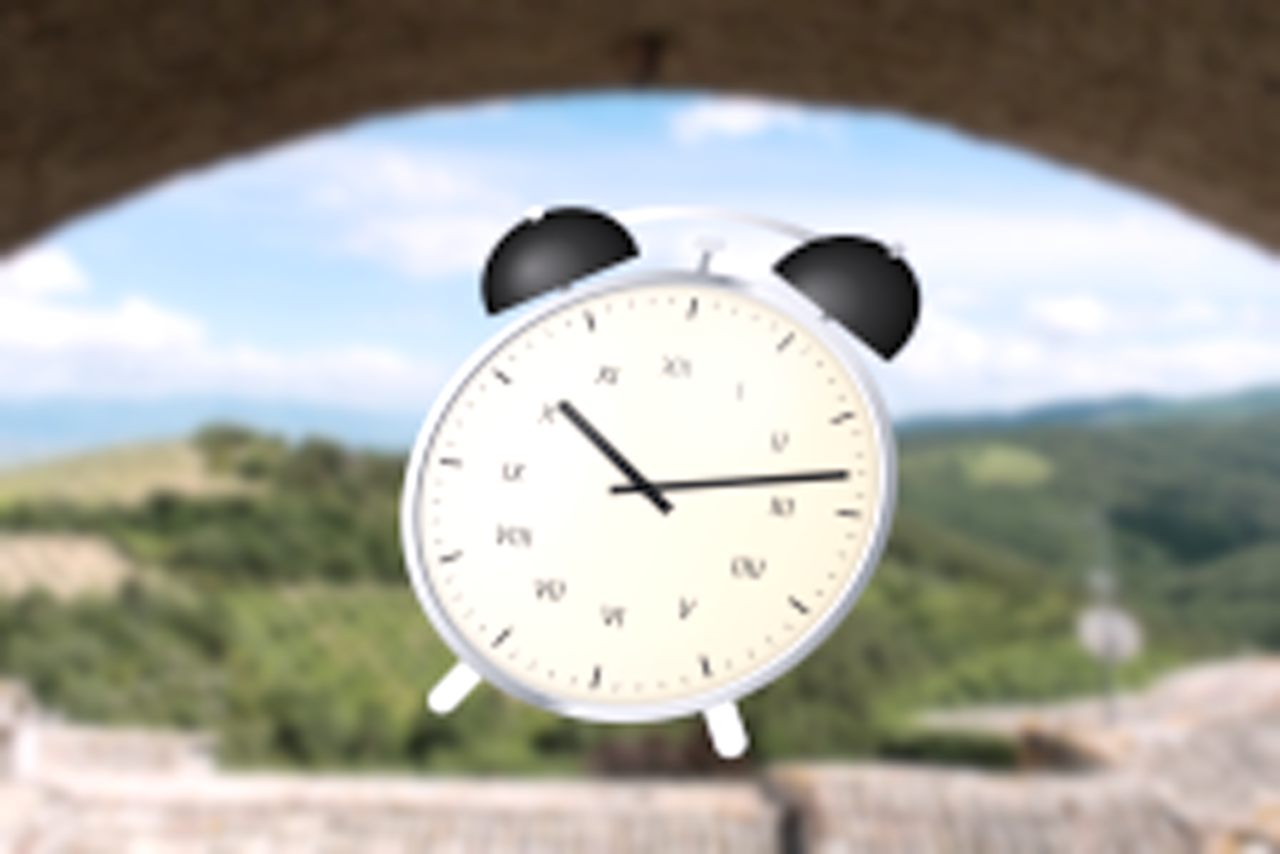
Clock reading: 10h13
